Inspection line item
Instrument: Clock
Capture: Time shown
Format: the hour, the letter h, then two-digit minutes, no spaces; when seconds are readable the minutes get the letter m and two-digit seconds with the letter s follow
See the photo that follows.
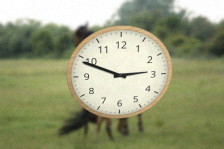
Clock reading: 2h49
